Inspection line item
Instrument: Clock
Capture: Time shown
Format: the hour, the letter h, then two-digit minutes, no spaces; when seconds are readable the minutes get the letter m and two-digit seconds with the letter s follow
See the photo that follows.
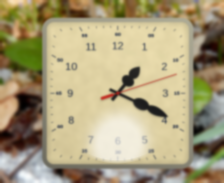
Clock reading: 1h19m12s
